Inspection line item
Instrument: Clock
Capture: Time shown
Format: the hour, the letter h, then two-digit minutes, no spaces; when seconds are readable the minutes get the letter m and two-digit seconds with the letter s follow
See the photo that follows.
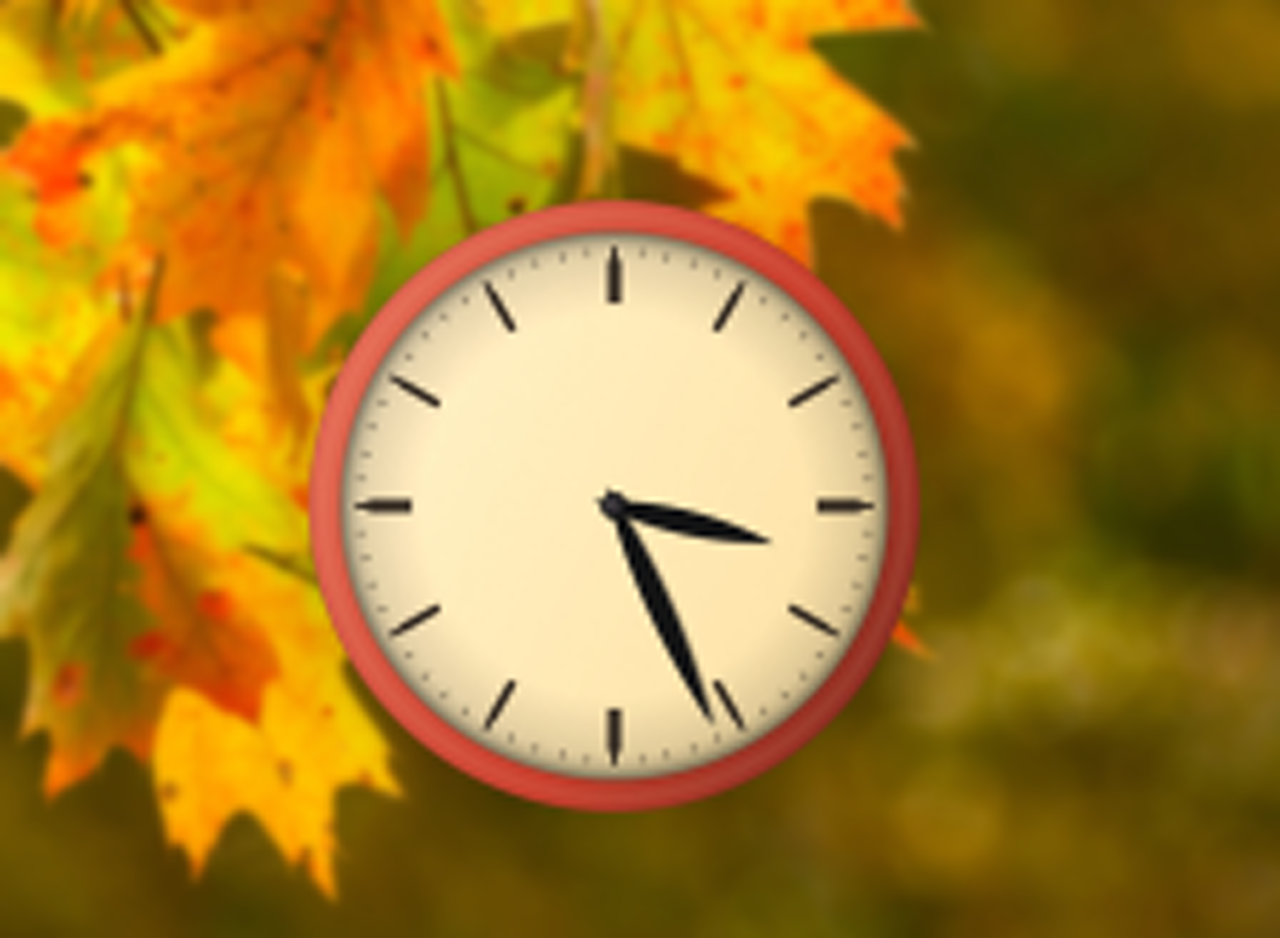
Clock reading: 3h26
